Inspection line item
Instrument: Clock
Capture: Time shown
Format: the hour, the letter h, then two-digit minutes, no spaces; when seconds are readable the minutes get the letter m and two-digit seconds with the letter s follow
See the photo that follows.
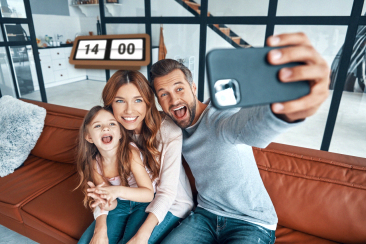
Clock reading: 14h00
